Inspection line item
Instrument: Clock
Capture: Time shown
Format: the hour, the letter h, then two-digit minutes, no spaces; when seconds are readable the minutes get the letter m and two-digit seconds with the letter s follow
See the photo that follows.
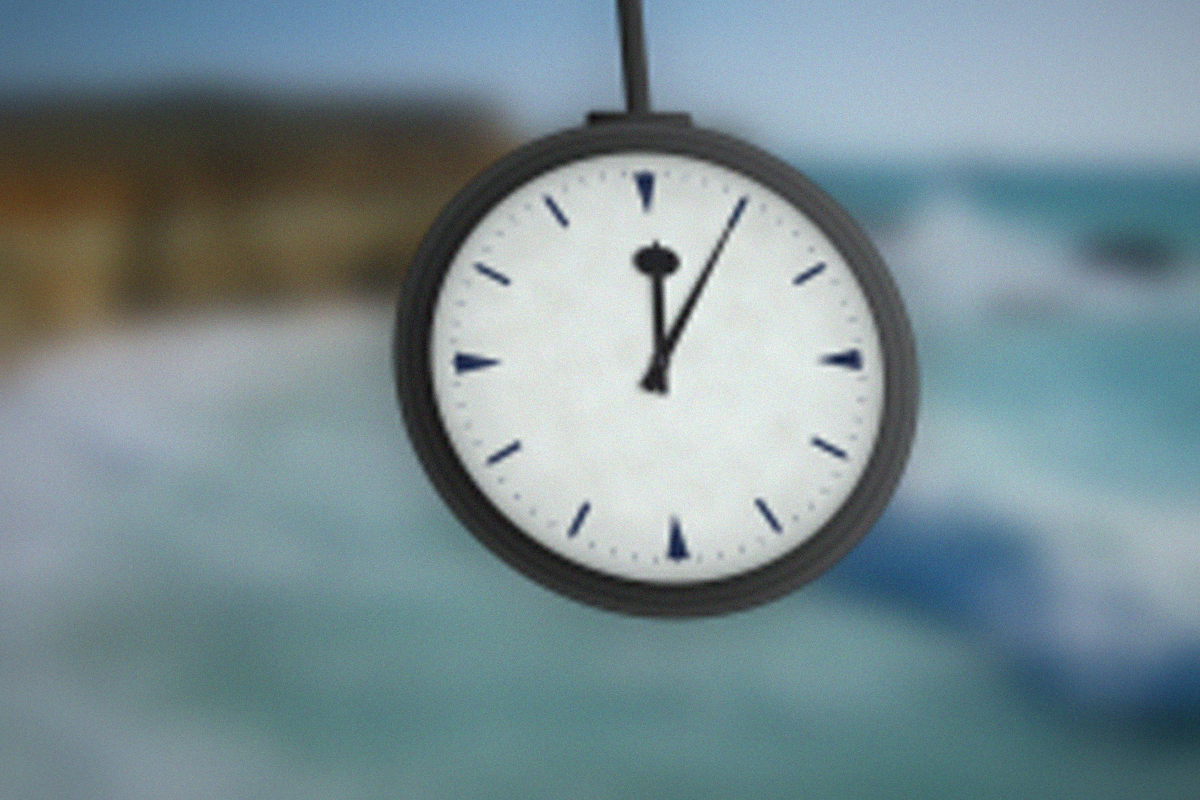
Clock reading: 12h05
